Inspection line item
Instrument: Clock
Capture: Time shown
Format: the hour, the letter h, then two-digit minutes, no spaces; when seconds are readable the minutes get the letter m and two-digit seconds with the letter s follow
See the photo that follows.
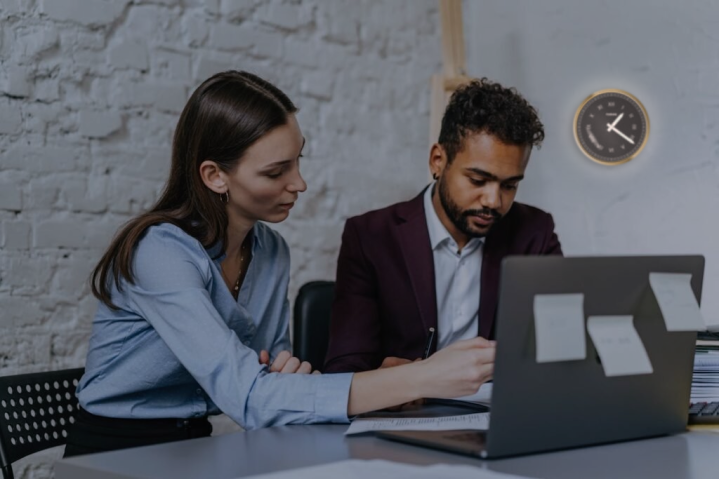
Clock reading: 1h21
